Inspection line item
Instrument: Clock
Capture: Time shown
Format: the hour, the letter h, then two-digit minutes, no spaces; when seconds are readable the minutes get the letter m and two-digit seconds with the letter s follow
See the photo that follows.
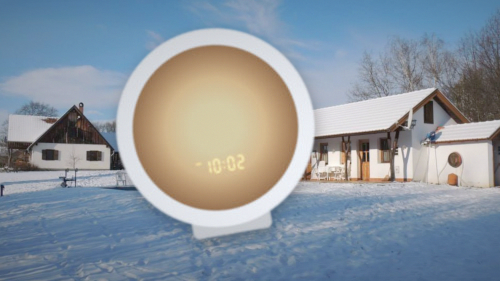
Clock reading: 10h02
